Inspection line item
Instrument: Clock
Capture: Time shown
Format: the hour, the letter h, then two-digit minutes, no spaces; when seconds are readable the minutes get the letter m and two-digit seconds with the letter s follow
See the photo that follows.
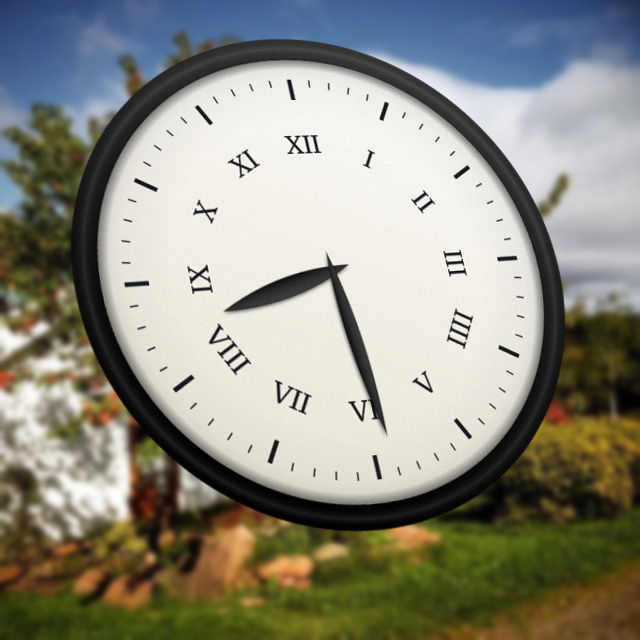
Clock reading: 8h29
